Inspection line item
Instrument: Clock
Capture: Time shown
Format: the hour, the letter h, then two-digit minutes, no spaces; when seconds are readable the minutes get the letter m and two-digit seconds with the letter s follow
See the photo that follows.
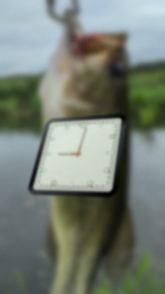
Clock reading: 9h01
